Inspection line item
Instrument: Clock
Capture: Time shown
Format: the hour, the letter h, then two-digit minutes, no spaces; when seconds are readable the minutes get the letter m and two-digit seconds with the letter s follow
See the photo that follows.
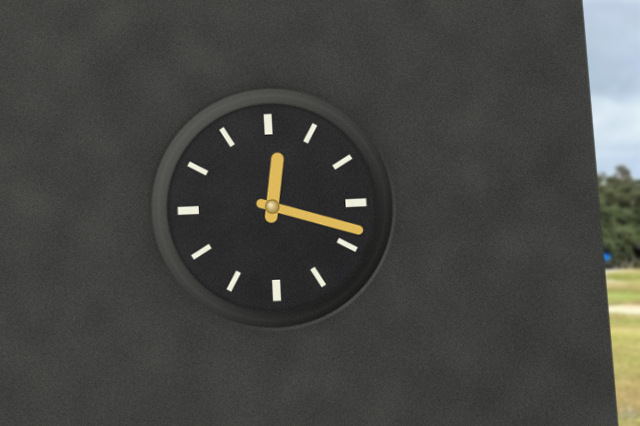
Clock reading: 12h18
